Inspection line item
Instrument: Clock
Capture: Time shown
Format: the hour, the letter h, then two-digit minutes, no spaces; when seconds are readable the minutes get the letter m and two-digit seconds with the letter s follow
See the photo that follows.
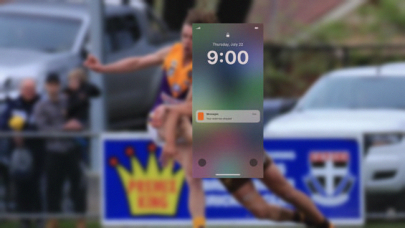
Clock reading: 9h00
